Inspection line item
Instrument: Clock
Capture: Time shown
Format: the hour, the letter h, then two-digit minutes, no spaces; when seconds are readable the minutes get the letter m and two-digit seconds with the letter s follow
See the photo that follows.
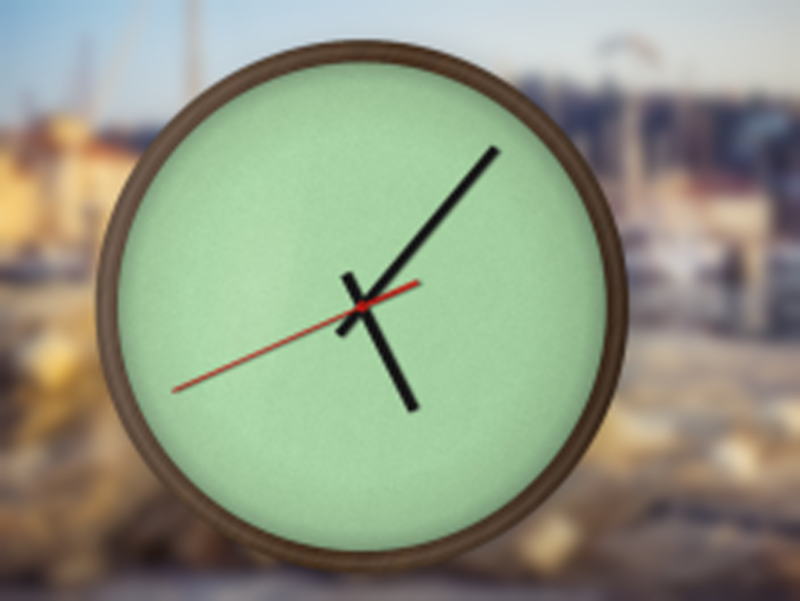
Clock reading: 5h06m41s
